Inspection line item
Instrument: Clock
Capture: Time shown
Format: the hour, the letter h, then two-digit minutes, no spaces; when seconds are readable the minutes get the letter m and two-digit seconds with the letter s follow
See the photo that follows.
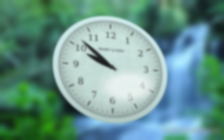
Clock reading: 9h52
